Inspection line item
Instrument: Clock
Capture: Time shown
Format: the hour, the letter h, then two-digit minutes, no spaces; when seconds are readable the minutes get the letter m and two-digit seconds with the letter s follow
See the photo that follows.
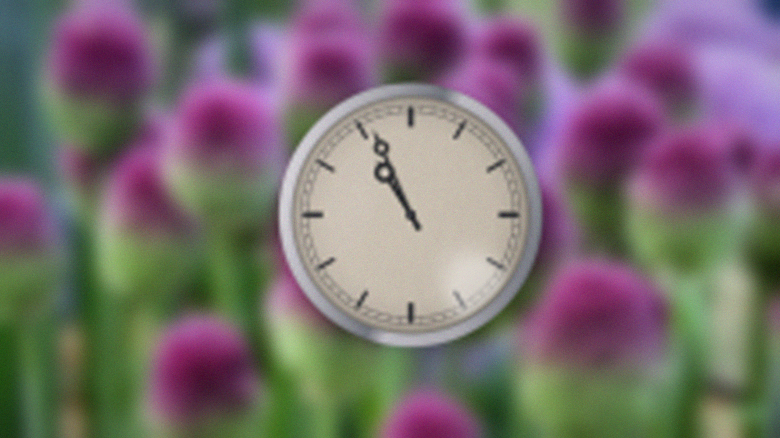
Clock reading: 10h56
